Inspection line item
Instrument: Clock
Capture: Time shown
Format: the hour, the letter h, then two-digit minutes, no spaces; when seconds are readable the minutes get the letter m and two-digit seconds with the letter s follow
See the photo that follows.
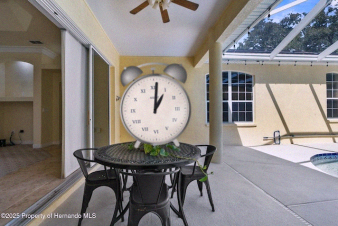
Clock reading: 1h01
